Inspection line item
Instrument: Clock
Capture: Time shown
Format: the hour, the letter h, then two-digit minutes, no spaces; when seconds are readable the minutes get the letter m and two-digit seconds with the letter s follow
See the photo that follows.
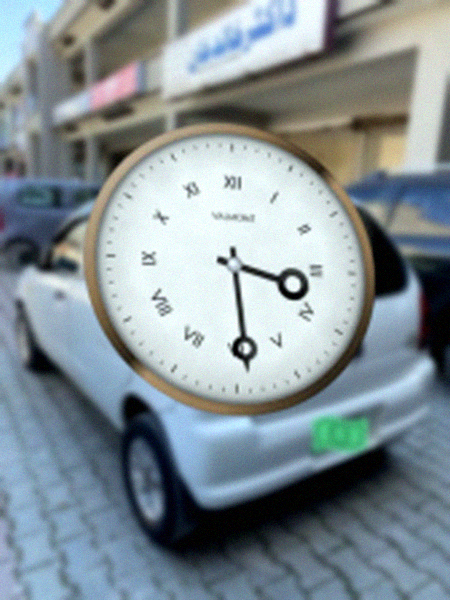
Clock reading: 3h29
